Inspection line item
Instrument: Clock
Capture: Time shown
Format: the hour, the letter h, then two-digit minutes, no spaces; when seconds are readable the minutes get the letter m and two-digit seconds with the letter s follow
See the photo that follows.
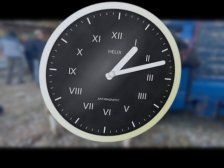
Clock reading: 1h12
